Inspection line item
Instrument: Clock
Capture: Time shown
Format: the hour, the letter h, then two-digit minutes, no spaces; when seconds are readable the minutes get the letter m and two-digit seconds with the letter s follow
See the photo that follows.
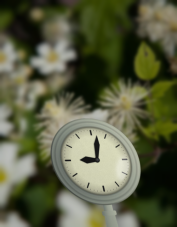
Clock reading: 9h02
